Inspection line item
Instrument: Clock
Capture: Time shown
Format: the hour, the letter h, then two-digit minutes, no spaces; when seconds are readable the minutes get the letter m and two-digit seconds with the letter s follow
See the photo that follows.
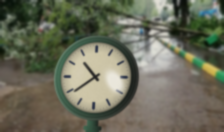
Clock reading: 10h39
